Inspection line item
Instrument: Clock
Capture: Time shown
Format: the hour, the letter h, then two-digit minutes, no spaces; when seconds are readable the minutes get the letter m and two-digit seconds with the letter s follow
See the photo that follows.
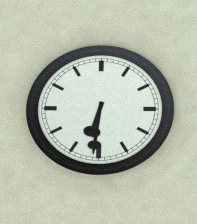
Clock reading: 6h31
